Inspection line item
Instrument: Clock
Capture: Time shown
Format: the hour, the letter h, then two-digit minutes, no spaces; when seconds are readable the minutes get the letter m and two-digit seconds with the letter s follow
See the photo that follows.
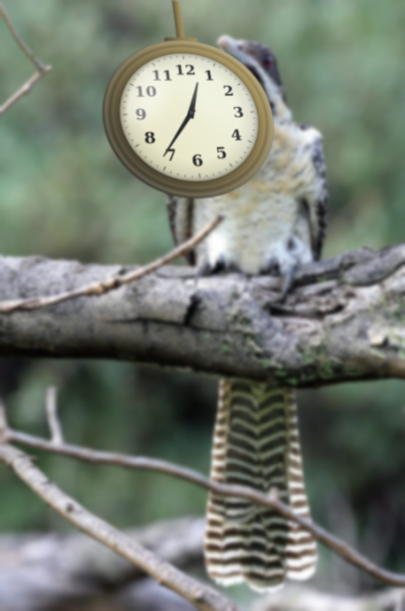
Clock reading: 12h36
